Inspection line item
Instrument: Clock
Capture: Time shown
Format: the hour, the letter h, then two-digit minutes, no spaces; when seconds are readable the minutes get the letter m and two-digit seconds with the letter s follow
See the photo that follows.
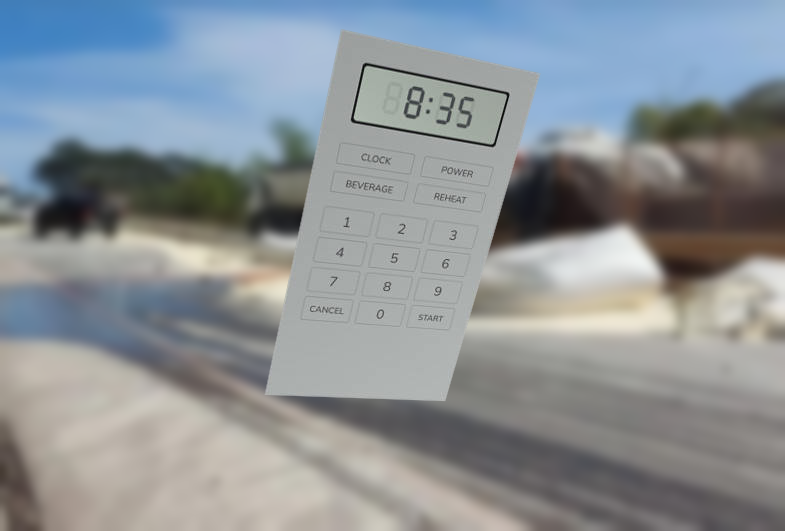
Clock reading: 8h35
